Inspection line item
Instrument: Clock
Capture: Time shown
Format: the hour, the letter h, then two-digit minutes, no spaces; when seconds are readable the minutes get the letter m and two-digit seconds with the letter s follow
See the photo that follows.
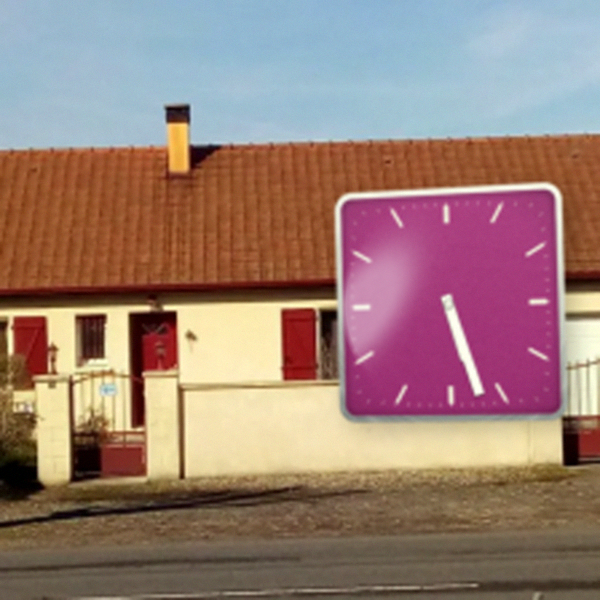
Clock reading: 5h27
